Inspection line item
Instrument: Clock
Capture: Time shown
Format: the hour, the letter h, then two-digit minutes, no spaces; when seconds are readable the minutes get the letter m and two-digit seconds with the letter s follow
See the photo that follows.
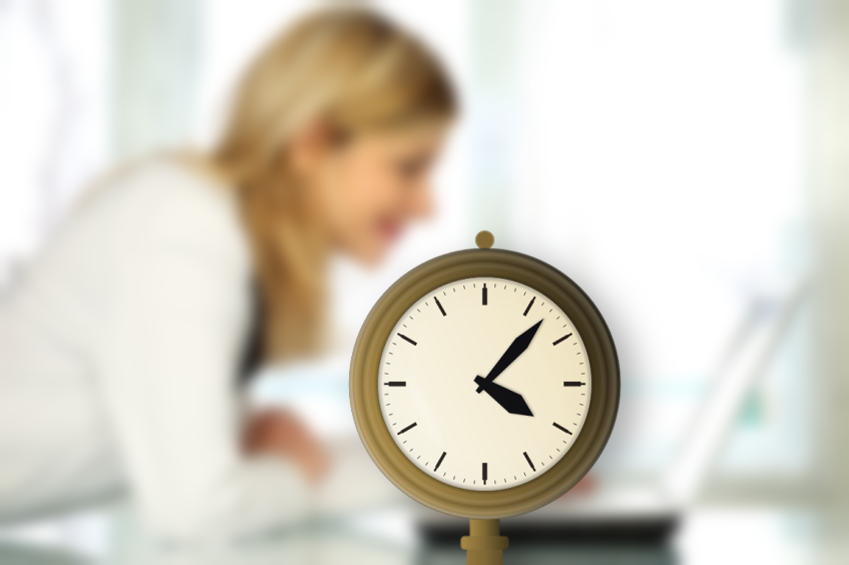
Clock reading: 4h07
